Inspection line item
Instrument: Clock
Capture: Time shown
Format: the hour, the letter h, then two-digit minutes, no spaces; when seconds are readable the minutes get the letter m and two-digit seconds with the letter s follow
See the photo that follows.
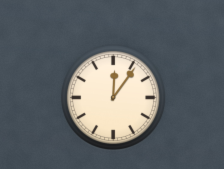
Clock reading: 12h06
